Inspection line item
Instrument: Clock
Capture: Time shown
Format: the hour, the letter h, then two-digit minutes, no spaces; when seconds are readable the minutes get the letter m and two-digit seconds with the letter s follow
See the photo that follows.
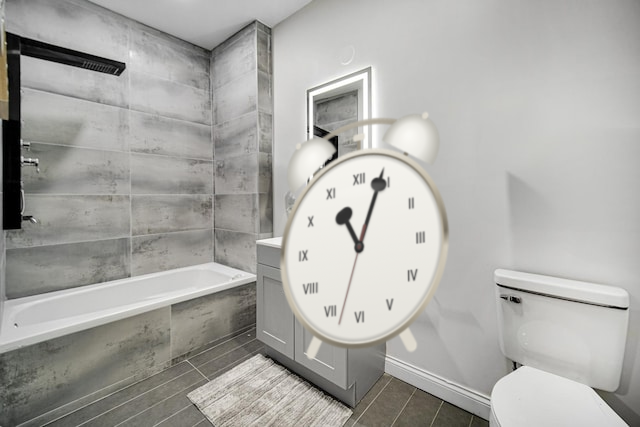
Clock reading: 11h03m33s
